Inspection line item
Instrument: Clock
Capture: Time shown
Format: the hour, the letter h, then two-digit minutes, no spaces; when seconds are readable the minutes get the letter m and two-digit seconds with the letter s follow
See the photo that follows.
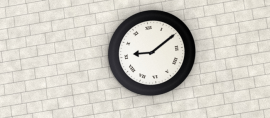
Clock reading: 9h10
